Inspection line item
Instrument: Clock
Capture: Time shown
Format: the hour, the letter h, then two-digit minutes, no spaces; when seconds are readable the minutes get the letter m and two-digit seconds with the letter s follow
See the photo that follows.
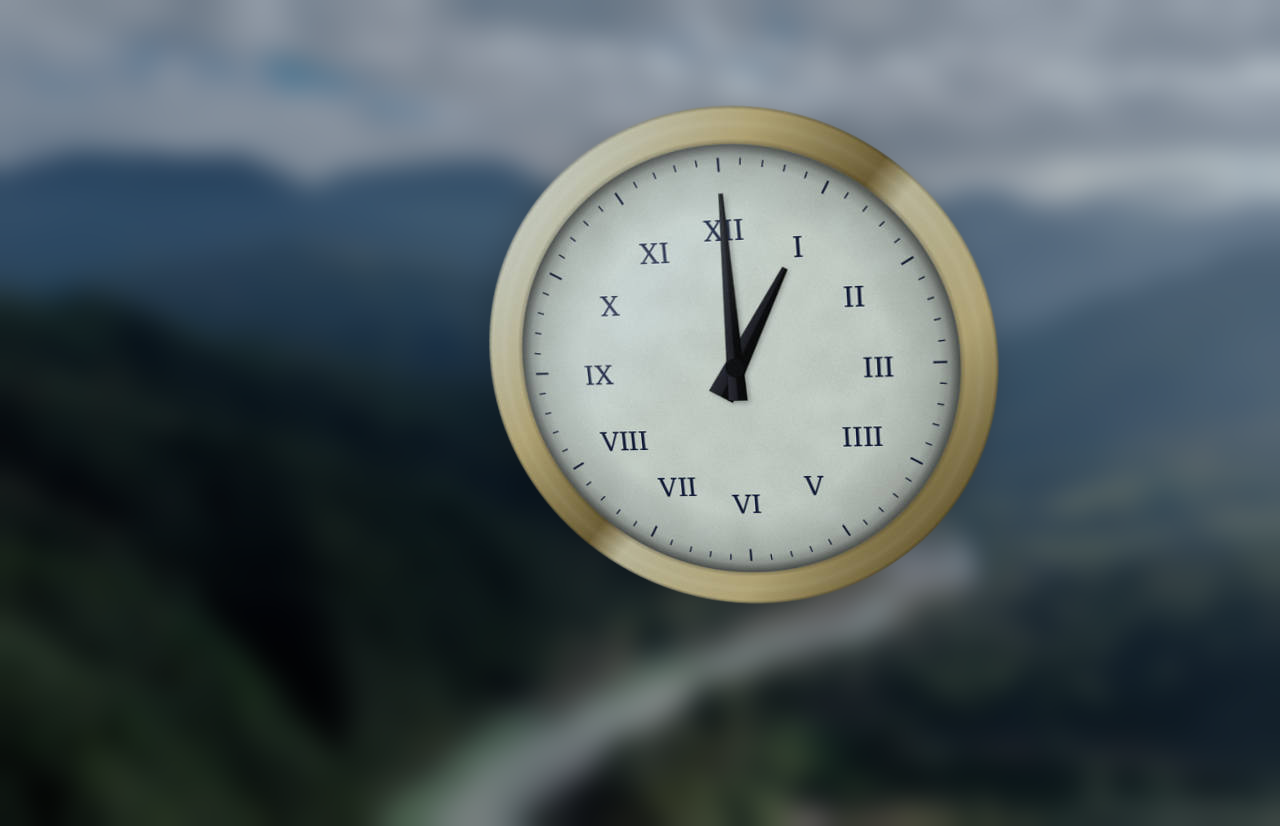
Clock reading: 1h00
